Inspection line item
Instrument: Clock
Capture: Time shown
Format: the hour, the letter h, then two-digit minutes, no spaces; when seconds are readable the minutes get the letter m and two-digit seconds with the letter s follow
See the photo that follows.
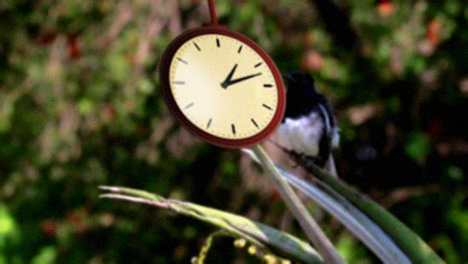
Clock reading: 1h12
